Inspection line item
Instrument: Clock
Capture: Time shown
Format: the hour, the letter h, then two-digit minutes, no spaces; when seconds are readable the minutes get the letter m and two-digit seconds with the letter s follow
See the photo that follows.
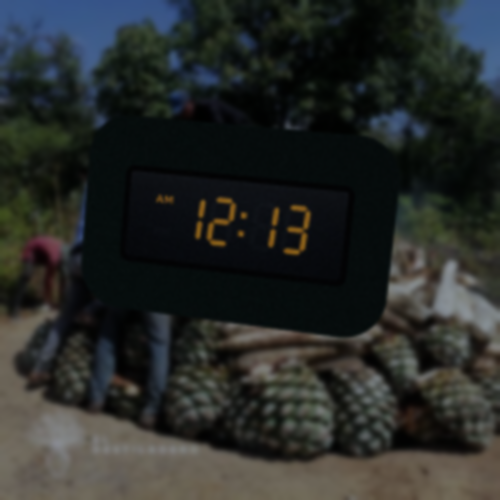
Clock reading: 12h13
